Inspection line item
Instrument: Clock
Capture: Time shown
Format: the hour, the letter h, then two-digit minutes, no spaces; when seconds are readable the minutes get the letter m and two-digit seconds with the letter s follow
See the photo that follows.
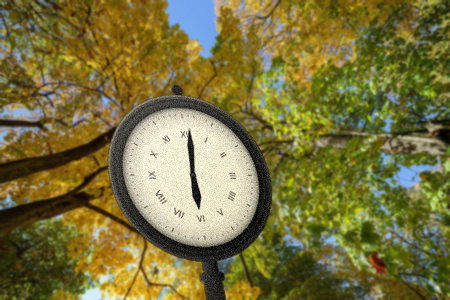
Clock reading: 6h01
